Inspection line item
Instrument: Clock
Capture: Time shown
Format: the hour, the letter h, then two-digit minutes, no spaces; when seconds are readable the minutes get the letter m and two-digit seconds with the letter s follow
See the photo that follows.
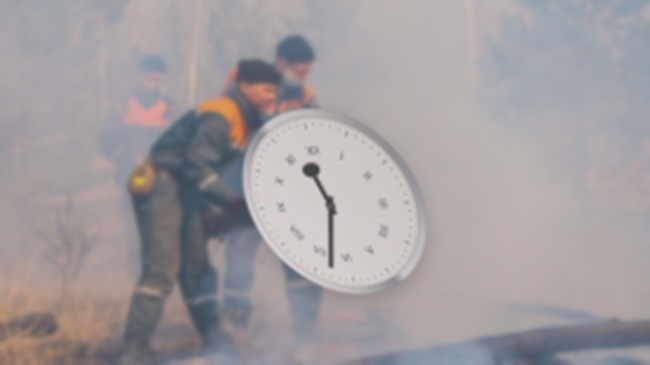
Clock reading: 11h33
